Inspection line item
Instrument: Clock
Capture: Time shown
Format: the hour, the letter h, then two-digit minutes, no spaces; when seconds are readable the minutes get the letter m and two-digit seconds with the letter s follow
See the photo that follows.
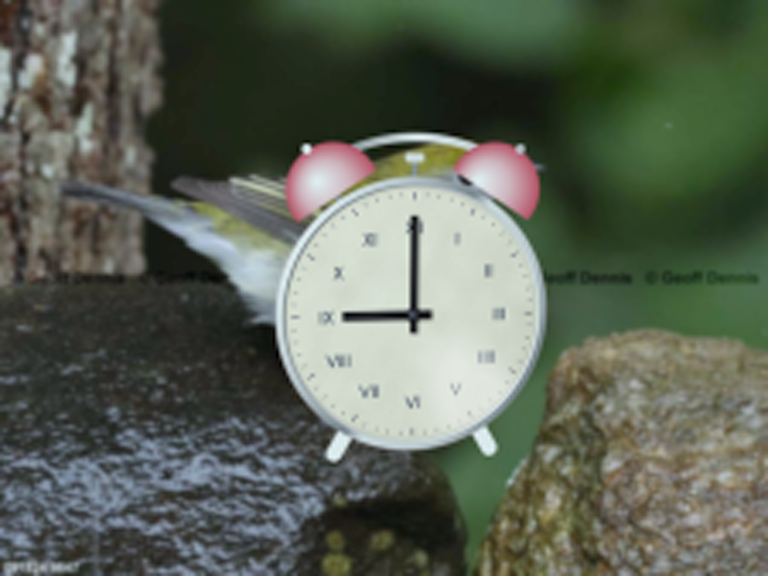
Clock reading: 9h00
